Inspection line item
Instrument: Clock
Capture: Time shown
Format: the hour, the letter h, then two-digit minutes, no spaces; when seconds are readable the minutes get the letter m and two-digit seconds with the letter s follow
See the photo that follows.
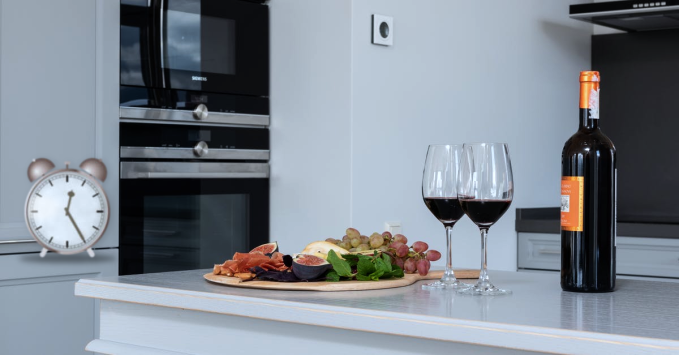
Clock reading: 12h25
